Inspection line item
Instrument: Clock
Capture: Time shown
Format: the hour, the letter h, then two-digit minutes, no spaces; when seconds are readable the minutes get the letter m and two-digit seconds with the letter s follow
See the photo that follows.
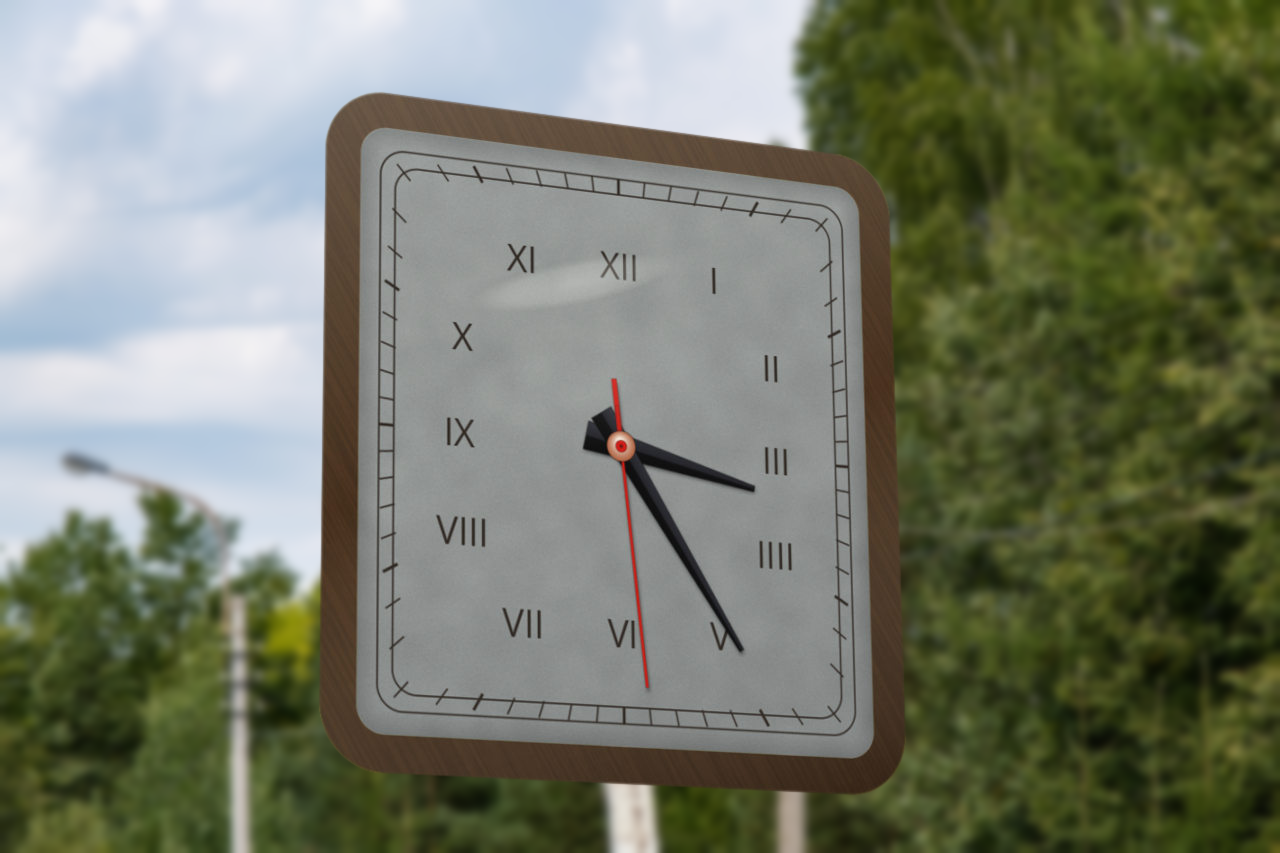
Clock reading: 3h24m29s
